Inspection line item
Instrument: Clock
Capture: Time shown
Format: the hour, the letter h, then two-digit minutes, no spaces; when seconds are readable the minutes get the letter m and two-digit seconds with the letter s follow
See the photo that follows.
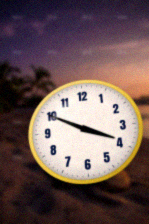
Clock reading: 3h50
